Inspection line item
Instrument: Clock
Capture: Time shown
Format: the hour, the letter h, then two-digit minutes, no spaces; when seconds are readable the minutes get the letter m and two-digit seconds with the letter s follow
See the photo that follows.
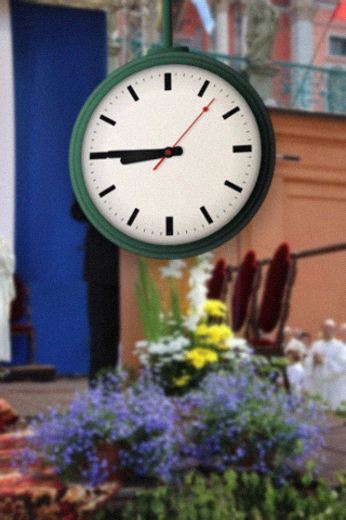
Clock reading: 8h45m07s
